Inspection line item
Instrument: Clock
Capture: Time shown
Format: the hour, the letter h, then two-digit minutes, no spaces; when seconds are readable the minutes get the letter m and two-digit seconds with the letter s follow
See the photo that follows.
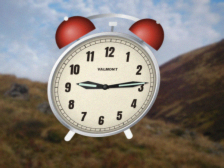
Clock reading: 9h14
